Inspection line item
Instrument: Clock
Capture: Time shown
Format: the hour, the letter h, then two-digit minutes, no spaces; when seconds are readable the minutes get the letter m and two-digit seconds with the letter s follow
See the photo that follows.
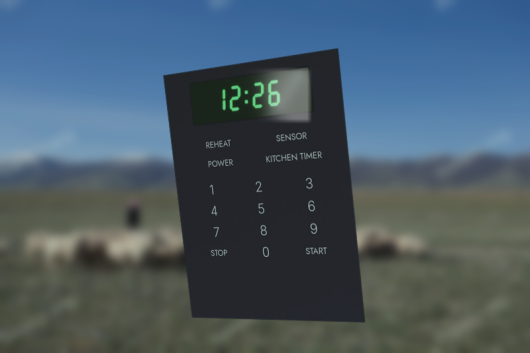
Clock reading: 12h26
